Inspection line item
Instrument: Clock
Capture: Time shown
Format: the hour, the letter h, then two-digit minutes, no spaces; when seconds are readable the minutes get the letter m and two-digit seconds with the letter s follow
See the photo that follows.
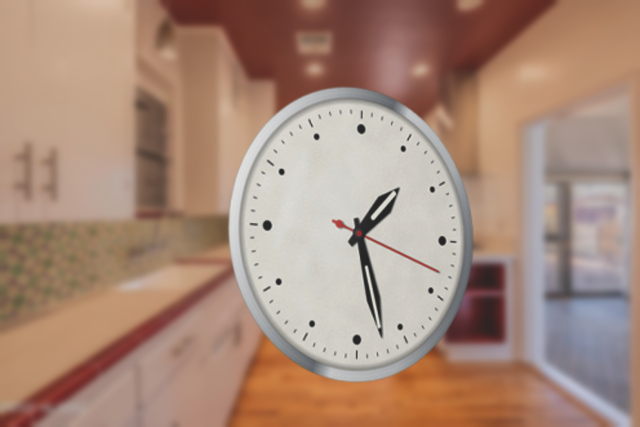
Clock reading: 1h27m18s
